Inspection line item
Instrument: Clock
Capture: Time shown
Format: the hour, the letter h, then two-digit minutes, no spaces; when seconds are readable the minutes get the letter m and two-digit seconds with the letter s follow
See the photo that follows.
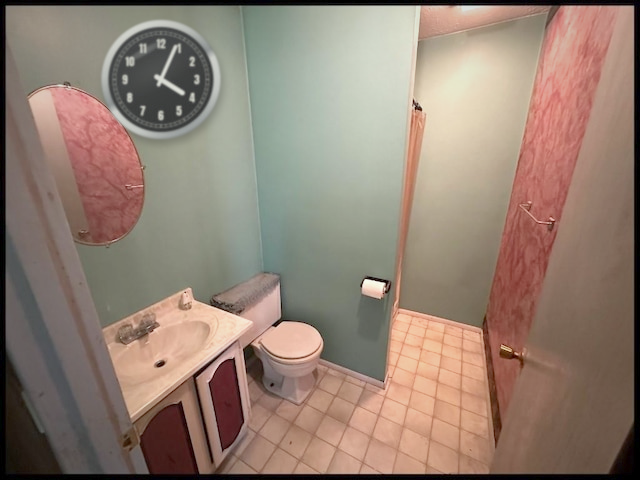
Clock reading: 4h04
